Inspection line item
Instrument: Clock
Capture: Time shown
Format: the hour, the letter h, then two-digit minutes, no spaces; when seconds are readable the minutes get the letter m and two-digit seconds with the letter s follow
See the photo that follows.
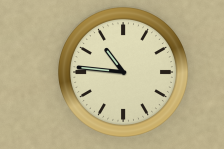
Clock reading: 10h46
